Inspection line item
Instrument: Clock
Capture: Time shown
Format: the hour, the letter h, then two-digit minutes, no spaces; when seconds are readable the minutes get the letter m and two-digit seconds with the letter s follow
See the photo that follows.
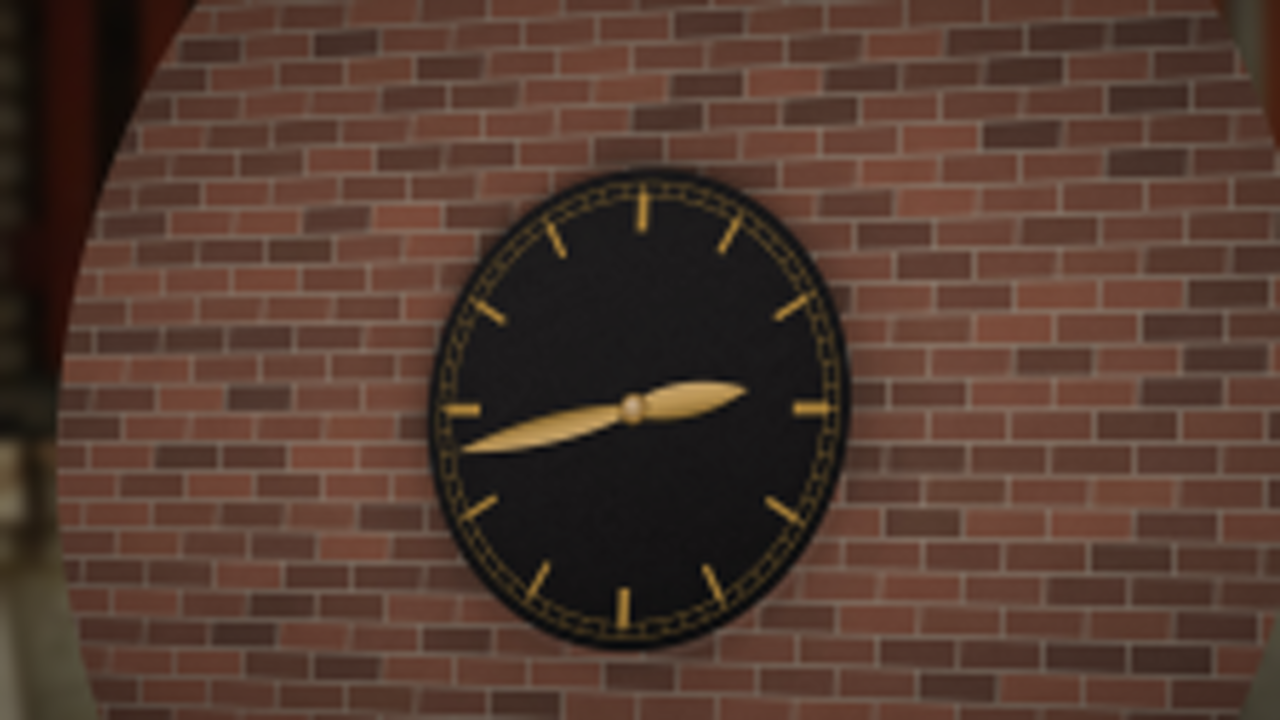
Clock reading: 2h43
